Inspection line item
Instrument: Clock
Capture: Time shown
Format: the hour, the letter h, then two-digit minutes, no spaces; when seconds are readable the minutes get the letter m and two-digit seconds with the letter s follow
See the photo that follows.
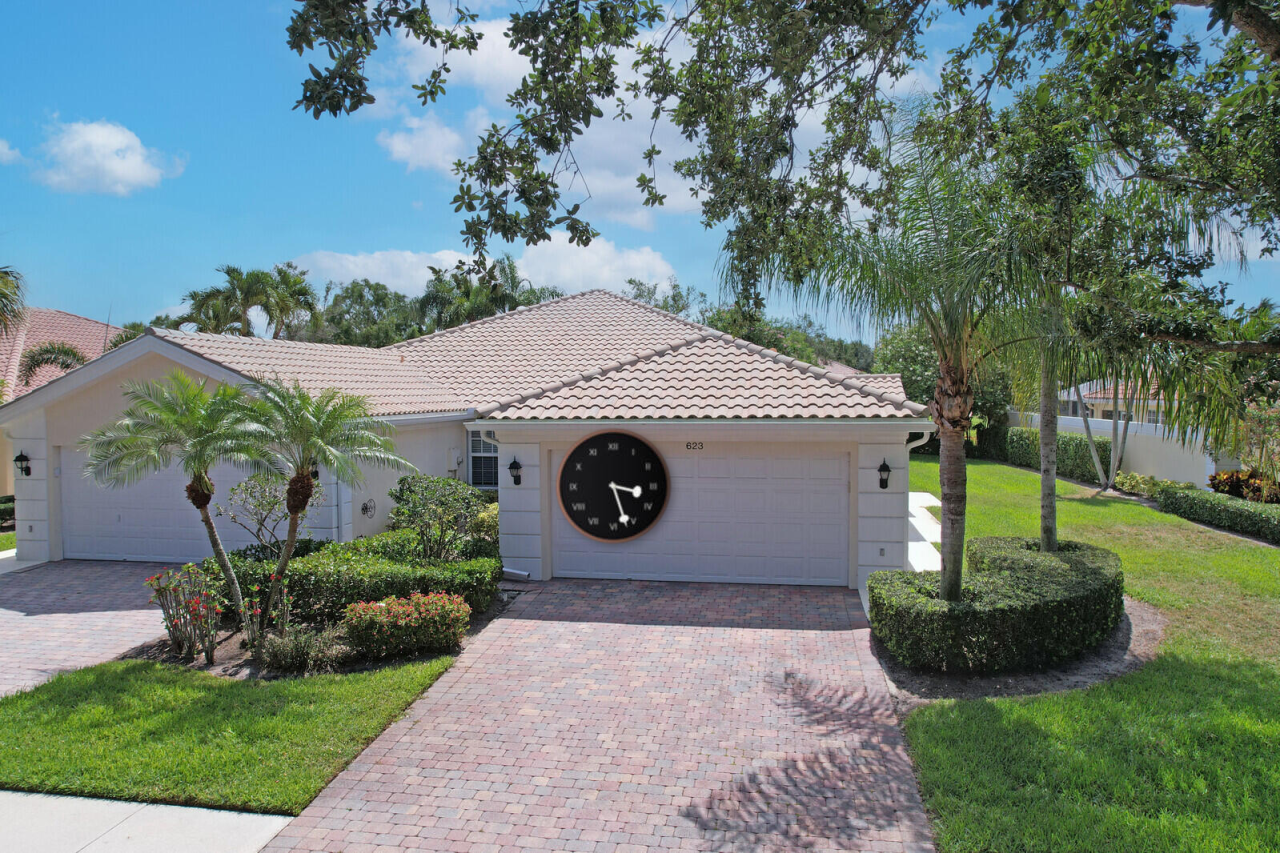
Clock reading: 3h27
